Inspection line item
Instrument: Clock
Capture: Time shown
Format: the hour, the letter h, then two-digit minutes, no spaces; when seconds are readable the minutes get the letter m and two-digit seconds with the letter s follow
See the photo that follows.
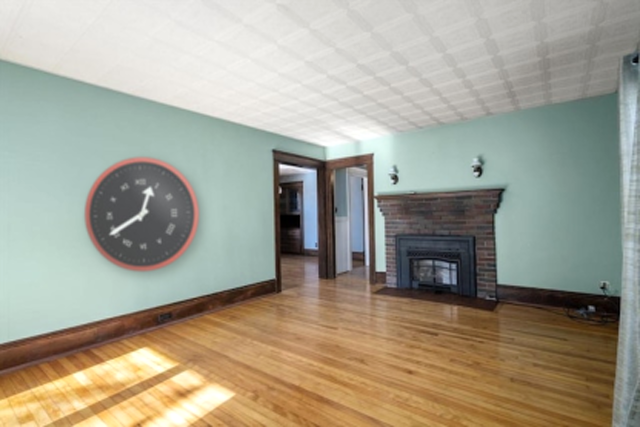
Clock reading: 12h40
